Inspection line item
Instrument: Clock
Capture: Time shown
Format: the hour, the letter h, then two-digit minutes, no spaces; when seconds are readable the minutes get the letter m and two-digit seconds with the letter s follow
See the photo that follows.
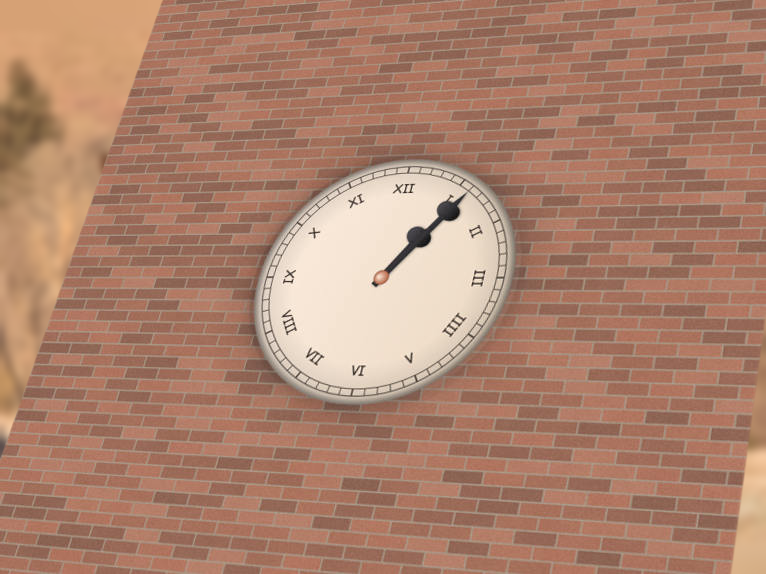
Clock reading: 1h06
